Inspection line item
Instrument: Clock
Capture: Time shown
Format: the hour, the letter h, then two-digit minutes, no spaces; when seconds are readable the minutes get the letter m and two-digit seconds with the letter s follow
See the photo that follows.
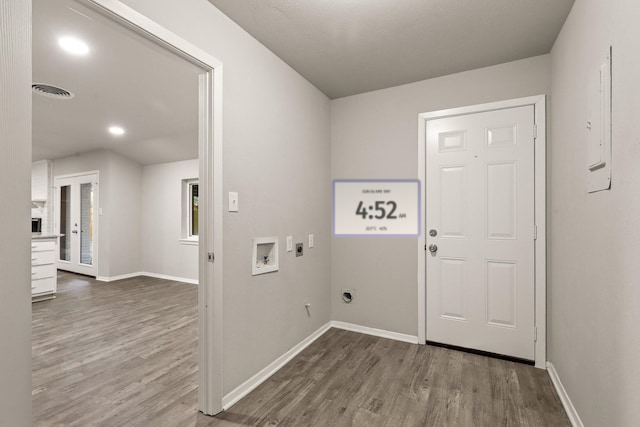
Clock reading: 4h52
